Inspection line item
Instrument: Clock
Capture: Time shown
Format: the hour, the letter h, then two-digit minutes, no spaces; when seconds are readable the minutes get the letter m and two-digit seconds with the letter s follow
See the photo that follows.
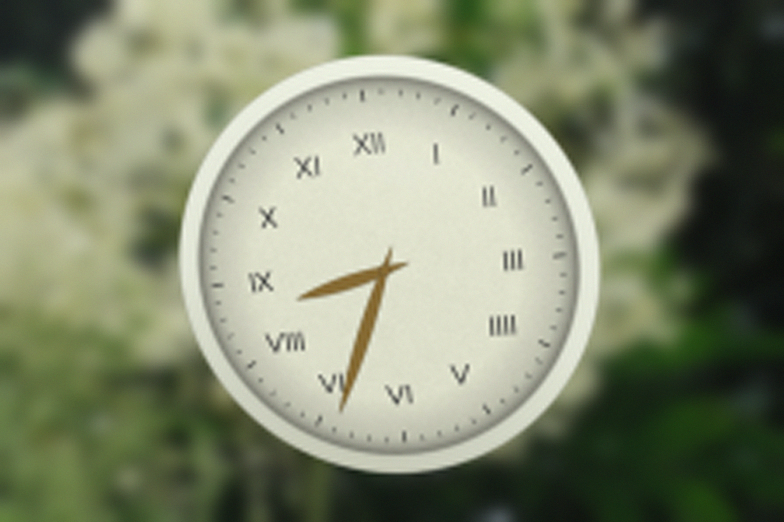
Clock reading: 8h34
